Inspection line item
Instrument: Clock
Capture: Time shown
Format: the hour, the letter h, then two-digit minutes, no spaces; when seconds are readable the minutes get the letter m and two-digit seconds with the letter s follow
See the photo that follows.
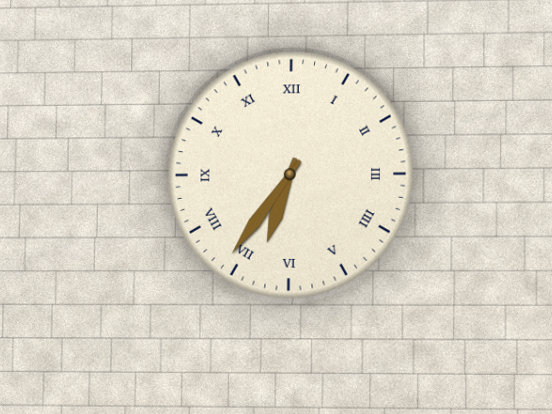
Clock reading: 6h36
